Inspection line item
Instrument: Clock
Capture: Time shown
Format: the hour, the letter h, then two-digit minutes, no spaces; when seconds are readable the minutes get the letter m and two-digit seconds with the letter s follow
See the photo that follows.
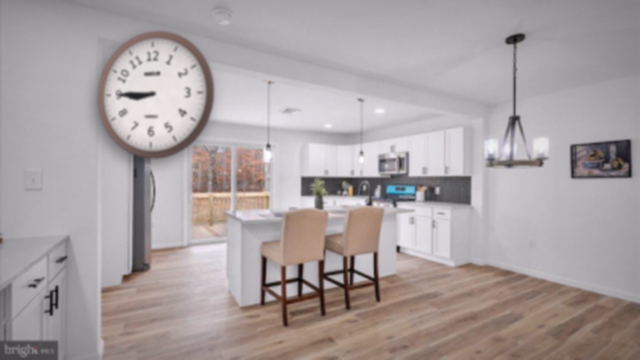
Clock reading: 8h45
